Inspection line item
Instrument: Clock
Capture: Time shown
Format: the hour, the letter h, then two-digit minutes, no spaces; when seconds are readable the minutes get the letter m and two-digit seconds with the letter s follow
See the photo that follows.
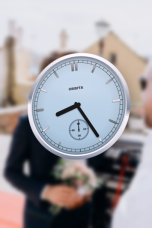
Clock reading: 8h25
